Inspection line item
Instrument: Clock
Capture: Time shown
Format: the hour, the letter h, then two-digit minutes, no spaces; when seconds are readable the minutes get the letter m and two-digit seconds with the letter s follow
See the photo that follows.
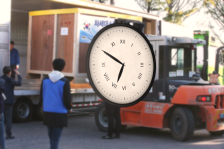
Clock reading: 6h50
